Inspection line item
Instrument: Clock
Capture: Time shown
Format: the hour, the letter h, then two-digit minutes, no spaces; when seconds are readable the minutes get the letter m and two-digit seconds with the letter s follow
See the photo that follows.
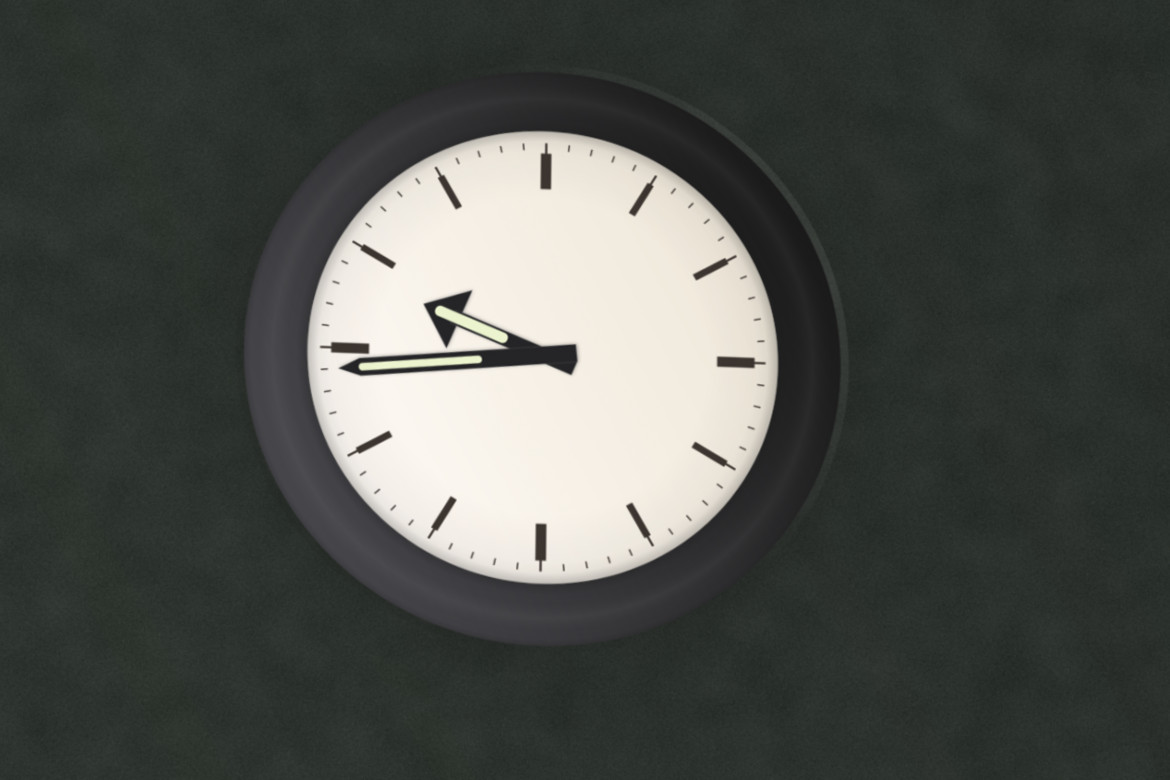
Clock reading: 9h44
